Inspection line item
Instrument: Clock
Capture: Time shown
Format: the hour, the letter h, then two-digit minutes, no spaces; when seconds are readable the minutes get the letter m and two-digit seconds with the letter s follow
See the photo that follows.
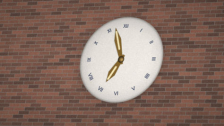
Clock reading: 6h57
